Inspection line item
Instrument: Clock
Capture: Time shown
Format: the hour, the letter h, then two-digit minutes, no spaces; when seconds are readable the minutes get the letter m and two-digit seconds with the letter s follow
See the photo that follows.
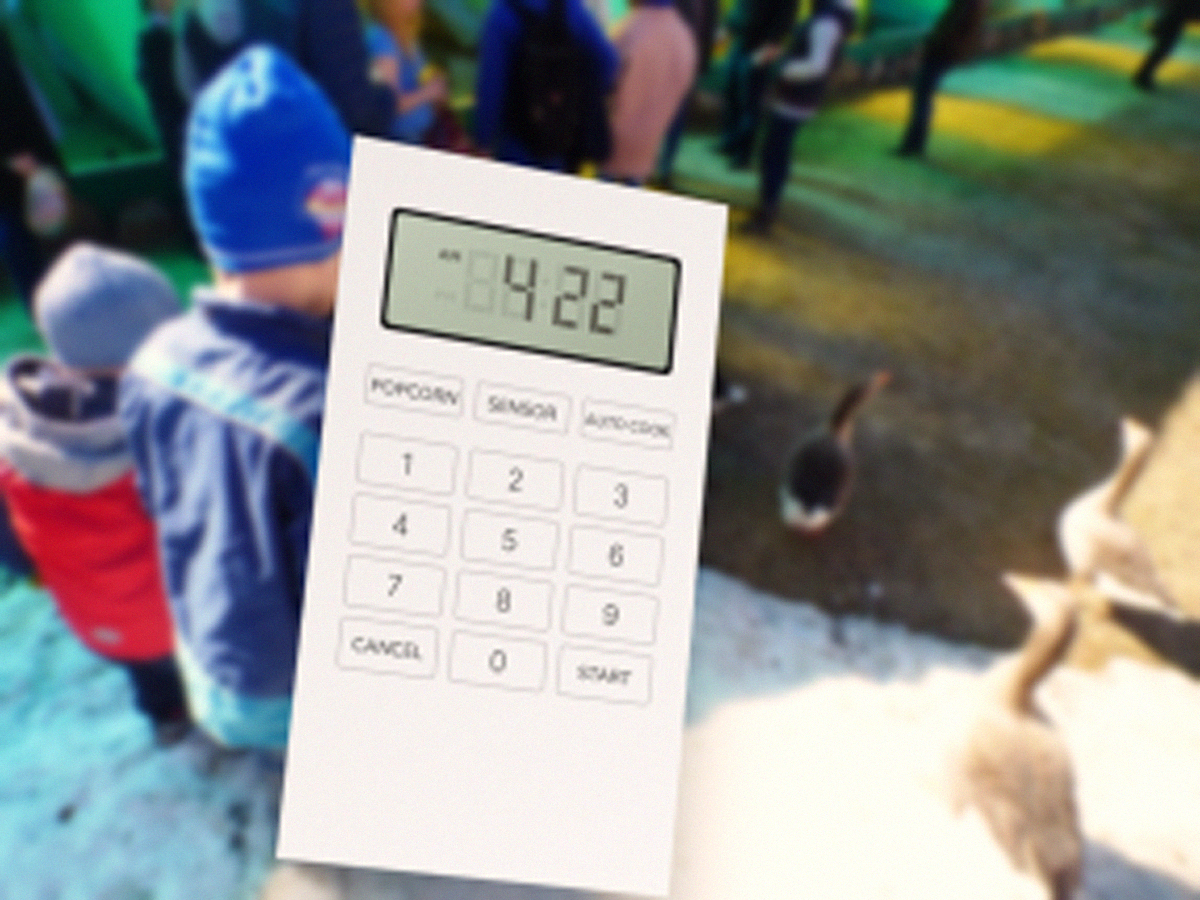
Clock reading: 4h22
